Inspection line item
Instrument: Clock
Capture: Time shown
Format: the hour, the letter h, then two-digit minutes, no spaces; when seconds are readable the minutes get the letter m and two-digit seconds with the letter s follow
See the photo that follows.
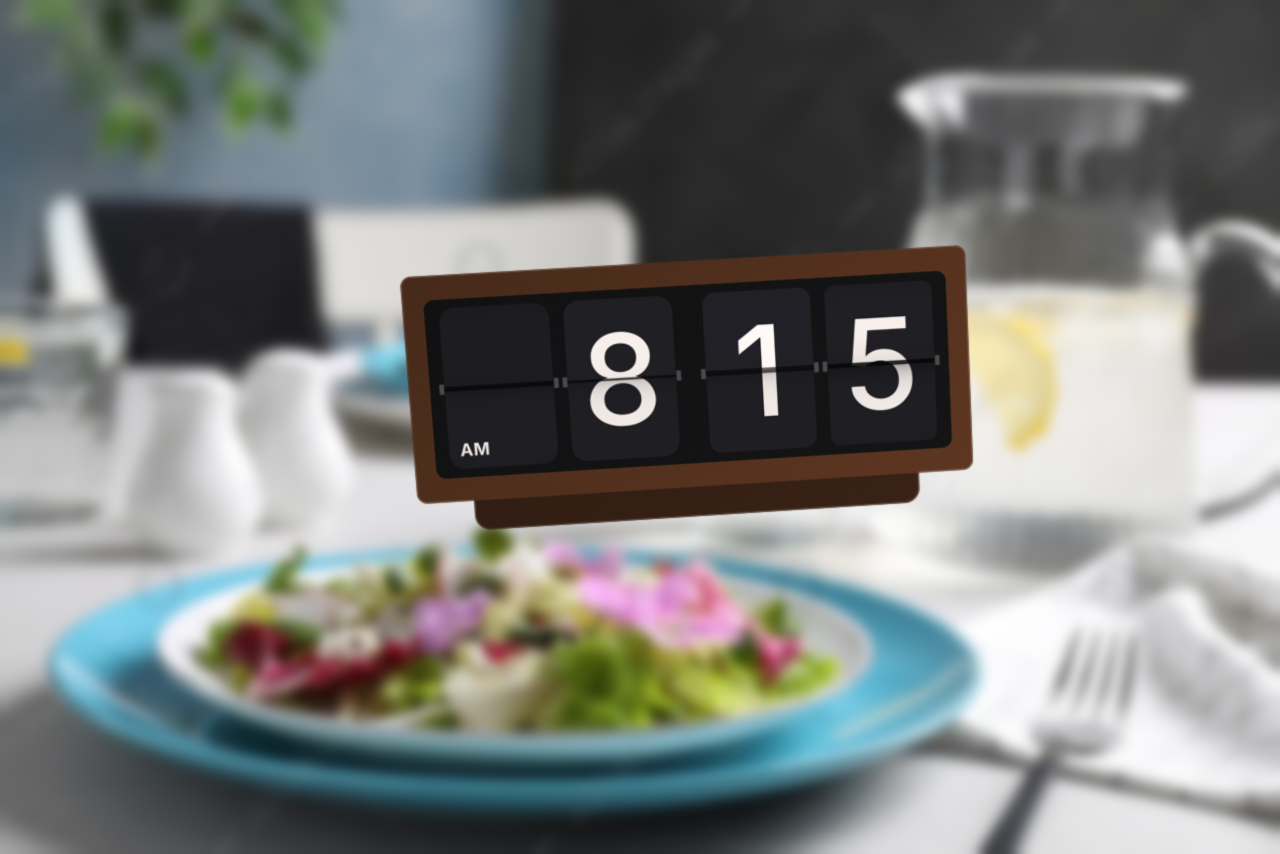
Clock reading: 8h15
